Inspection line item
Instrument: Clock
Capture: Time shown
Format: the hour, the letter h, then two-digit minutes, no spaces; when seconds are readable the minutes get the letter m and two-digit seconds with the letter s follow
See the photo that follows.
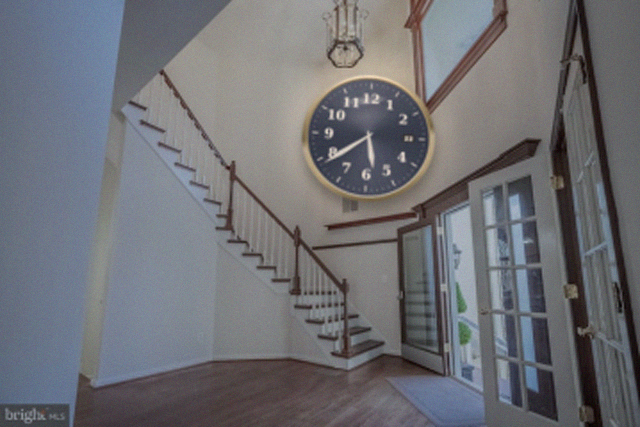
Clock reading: 5h39
